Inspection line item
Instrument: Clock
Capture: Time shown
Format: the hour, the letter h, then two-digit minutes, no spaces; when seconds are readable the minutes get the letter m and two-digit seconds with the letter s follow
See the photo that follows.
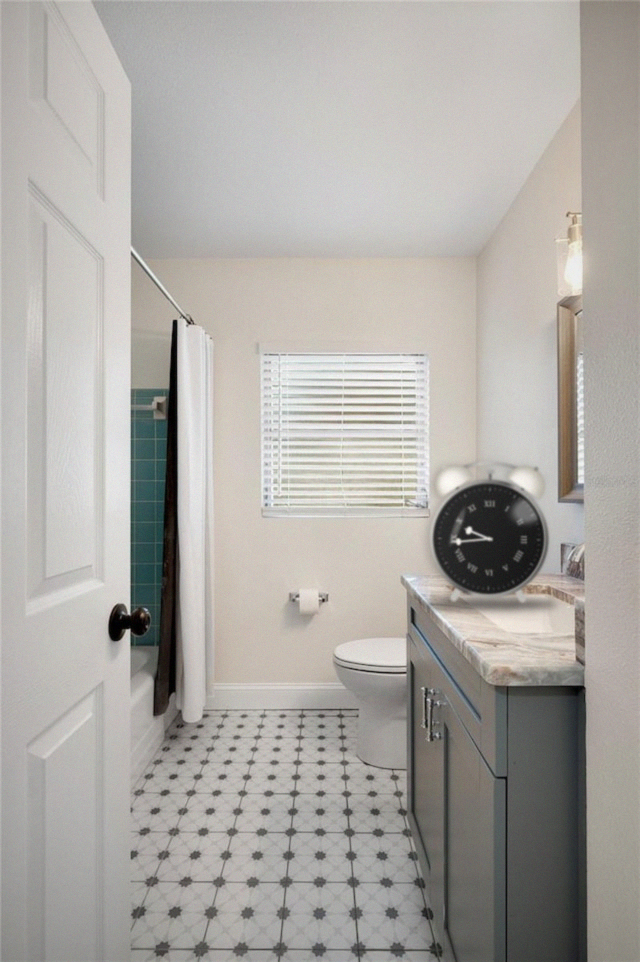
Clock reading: 9h44
